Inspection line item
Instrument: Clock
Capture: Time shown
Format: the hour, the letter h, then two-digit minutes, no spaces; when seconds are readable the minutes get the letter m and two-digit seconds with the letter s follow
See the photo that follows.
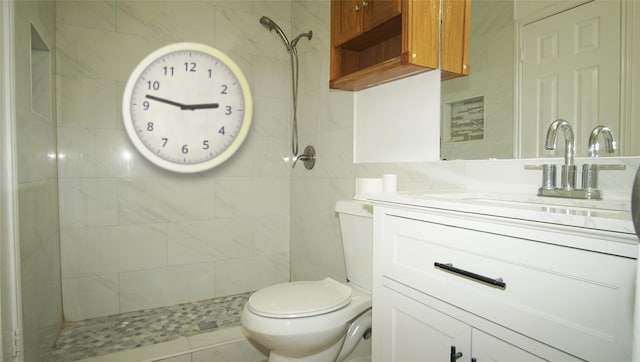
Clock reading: 2h47
